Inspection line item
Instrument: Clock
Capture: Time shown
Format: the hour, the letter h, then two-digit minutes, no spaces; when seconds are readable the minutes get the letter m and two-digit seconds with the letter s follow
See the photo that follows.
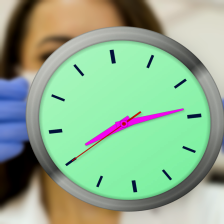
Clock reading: 8h13m40s
